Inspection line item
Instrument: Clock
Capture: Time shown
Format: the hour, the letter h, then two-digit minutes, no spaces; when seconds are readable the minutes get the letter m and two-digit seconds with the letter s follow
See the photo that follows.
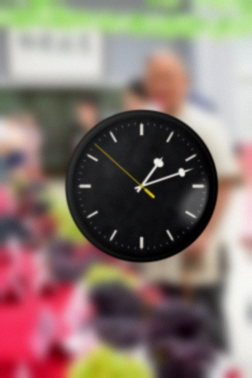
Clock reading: 1h11m52s
